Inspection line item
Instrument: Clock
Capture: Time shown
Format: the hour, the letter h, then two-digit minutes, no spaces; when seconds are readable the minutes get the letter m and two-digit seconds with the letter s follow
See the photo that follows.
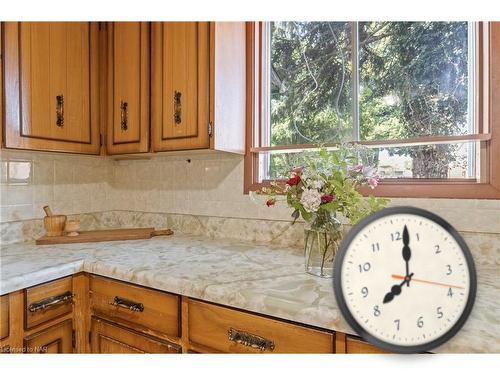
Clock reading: 8h02m19s
